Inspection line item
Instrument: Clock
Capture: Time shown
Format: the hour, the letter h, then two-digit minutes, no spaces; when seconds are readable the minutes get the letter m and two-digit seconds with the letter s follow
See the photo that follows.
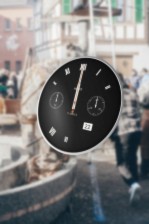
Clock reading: 12h00
